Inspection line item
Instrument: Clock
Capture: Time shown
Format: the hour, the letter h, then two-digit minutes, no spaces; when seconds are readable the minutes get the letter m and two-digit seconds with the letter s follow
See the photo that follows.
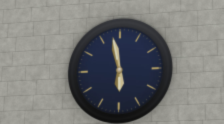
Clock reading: 5h58
